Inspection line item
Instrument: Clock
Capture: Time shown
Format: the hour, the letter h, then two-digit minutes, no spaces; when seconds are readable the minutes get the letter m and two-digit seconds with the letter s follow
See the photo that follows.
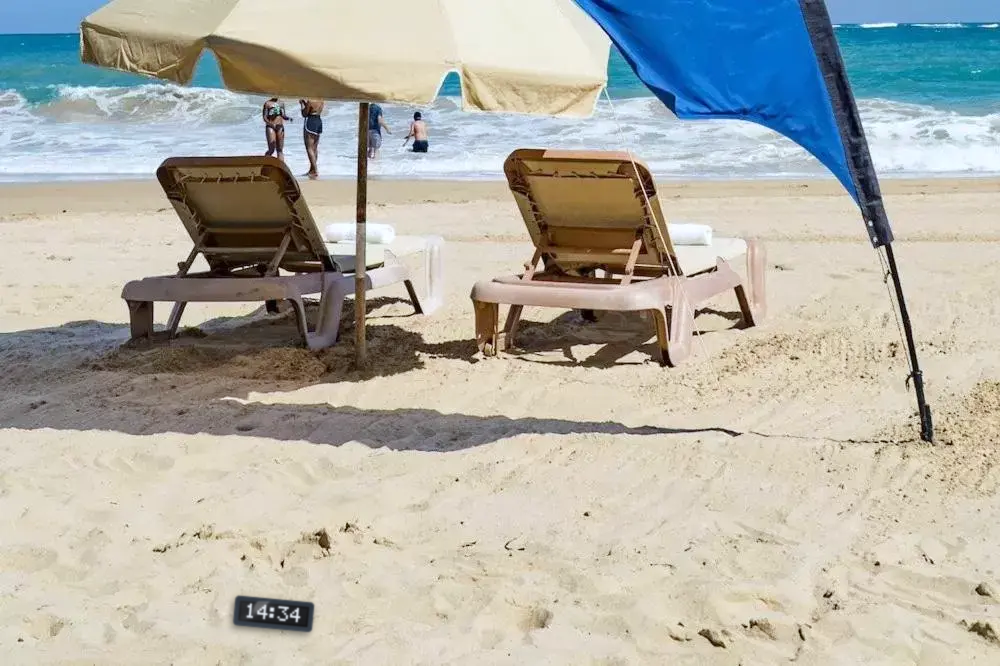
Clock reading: 14h34
